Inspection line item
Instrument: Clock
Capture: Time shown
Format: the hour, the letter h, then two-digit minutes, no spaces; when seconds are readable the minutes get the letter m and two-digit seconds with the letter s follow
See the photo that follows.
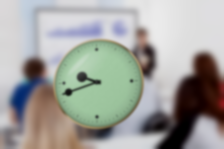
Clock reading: 9h42
